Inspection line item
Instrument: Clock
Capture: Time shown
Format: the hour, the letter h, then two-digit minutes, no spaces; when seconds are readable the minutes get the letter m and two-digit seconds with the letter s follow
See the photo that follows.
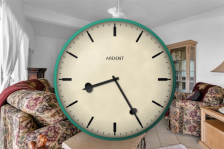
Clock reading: 8h25
